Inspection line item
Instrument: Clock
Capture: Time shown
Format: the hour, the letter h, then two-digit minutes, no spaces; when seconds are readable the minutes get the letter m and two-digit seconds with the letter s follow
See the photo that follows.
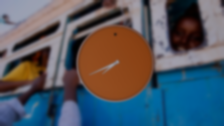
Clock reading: 7h41
